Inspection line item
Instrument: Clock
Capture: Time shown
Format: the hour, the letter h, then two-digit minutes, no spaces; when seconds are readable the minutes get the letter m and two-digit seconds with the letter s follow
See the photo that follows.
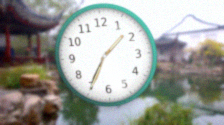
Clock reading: 1h35
